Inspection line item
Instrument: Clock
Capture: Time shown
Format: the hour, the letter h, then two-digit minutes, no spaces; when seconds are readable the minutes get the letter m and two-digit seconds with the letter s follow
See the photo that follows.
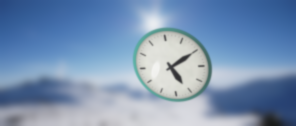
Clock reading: 5h10
